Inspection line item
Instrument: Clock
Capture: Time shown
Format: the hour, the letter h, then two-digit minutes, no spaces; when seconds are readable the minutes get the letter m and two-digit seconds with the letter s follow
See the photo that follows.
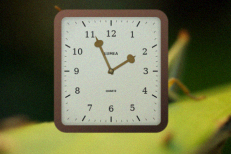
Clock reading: 1h56
